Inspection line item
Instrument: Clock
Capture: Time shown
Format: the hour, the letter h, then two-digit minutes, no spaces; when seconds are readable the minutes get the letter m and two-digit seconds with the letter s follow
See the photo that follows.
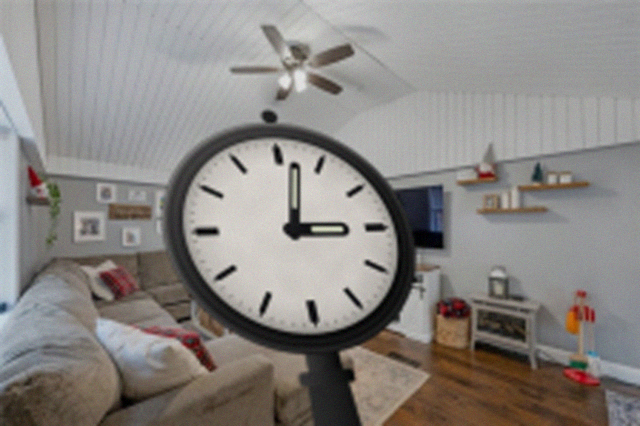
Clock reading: 3h02
